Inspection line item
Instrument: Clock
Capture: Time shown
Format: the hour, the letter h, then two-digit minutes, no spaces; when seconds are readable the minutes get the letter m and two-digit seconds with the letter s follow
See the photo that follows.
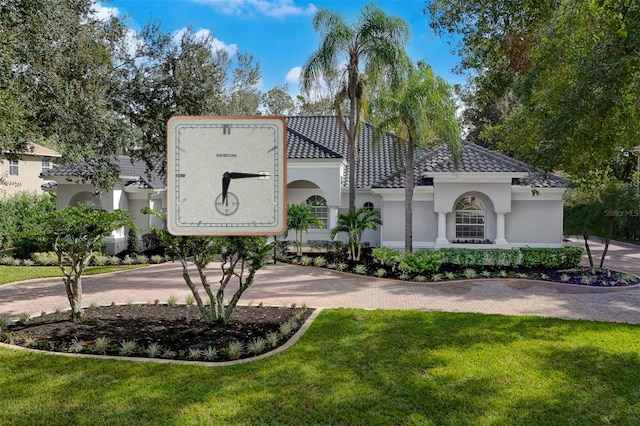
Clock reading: 6h15
